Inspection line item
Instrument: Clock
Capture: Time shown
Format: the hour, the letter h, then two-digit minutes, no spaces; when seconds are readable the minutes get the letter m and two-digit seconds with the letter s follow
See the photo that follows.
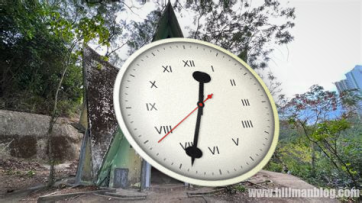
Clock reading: 12h33m39s
